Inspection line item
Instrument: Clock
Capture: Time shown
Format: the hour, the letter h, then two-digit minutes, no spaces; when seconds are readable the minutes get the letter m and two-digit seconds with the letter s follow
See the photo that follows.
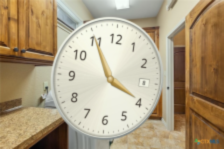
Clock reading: 3h55
